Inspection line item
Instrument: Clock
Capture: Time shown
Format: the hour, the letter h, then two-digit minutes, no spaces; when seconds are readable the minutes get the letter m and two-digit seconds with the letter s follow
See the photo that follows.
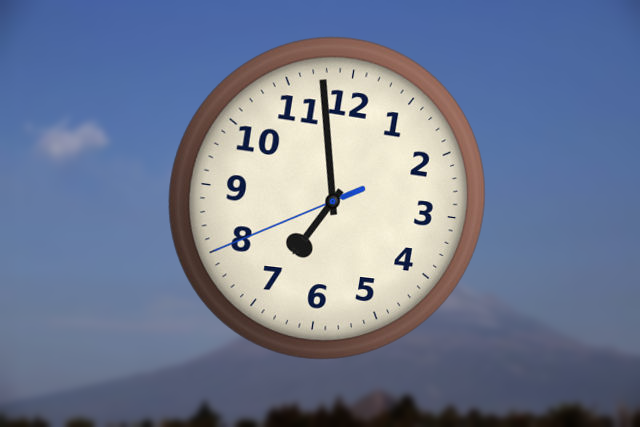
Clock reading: 6h57m40s
